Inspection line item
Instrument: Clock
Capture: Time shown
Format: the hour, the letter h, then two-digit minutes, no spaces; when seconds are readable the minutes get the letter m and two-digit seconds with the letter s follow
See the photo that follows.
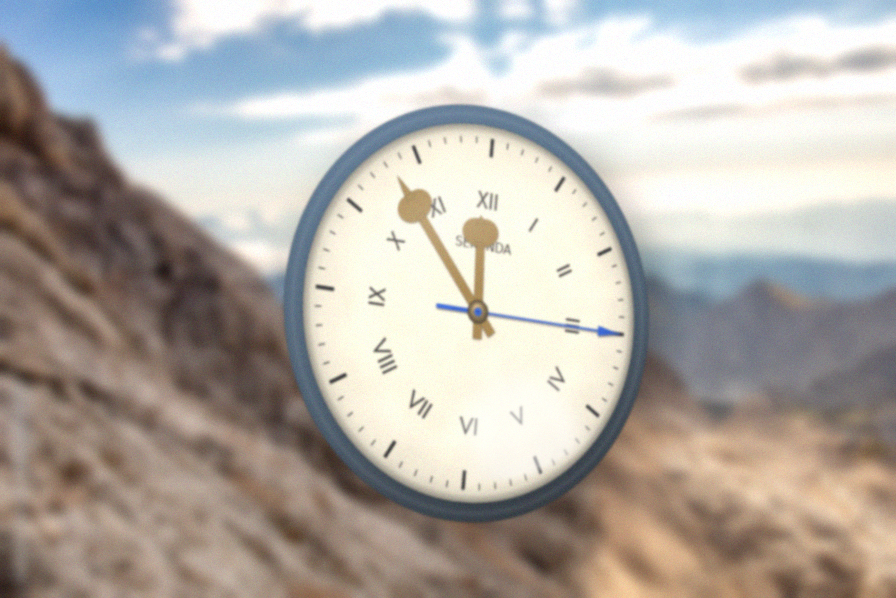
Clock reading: 11h53m15s
